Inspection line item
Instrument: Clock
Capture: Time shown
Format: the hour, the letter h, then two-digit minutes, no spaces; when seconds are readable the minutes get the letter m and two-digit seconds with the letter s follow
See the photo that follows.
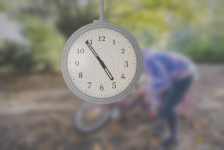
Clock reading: 4h54
